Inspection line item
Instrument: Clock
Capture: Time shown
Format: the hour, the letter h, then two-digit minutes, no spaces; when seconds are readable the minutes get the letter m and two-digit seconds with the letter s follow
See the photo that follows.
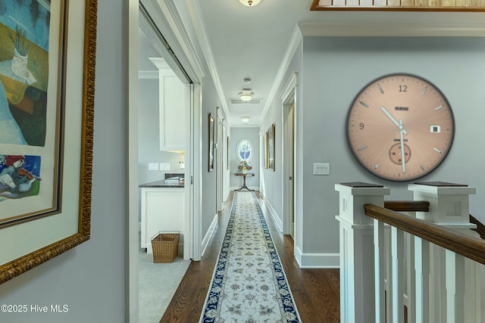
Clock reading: 10h29
